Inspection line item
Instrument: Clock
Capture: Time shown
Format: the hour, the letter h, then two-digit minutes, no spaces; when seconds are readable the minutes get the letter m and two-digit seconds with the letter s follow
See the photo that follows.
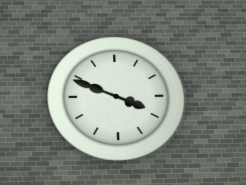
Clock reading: 3h49
